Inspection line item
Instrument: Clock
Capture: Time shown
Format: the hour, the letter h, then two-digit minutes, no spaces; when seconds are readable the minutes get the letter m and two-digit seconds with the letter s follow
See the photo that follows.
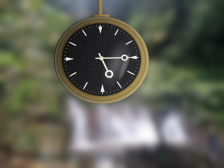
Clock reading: 5h15
